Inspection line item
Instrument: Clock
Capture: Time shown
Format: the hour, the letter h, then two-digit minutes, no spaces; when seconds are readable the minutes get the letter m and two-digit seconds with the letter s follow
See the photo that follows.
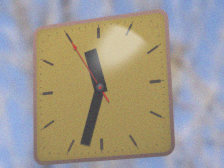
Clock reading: 11h32m55s
